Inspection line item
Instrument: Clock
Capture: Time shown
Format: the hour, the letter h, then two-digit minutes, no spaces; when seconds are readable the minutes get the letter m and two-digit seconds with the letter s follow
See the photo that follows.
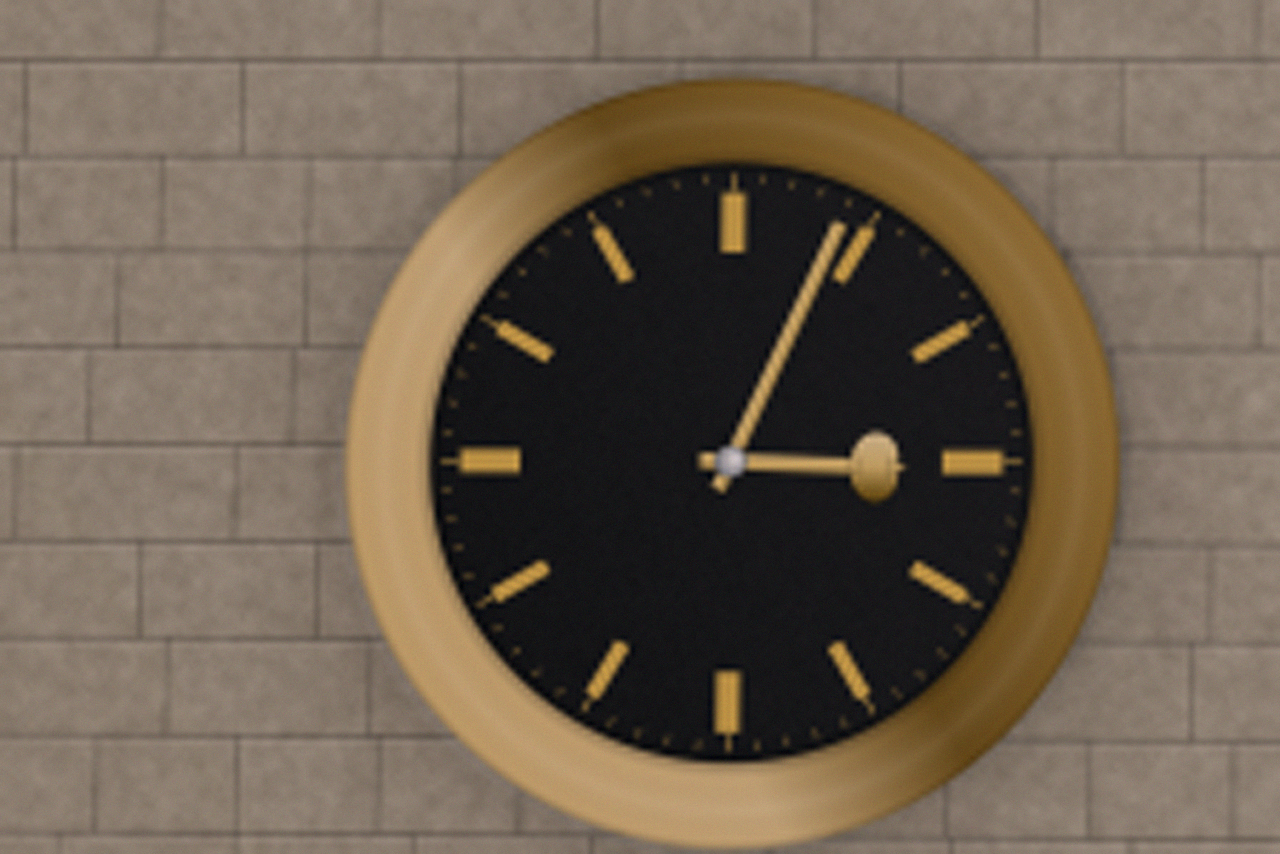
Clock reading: 3h04
